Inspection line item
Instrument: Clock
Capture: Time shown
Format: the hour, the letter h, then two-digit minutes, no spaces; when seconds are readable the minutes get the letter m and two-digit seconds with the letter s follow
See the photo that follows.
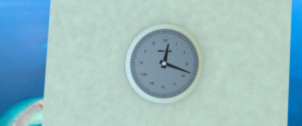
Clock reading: 12h18
